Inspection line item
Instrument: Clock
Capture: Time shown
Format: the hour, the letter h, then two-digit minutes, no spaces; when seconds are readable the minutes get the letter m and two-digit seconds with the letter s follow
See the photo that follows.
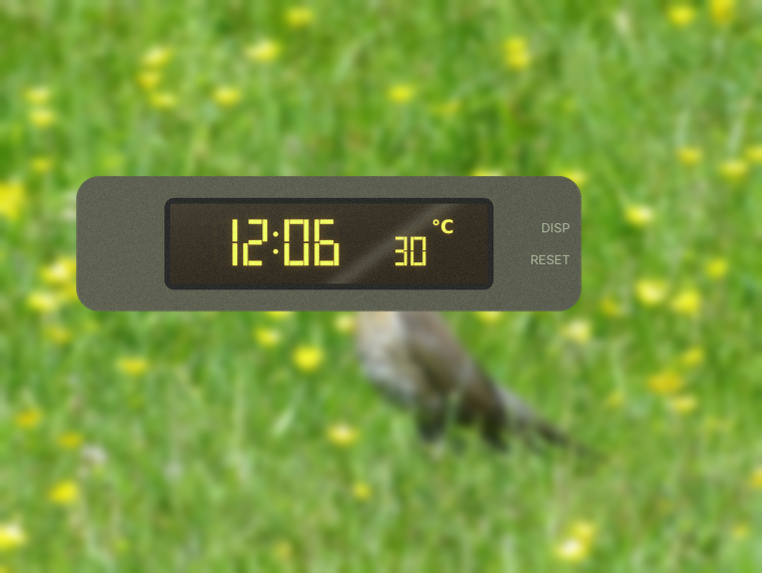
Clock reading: 12h06
